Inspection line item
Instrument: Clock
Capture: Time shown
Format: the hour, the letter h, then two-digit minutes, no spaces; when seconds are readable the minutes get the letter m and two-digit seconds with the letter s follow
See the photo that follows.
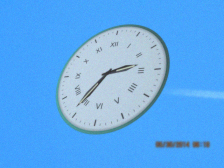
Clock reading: 2h36
